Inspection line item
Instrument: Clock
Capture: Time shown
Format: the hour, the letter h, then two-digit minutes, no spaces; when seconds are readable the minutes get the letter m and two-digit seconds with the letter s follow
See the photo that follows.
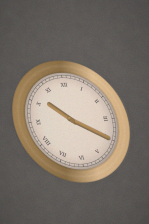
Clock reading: 10h20
